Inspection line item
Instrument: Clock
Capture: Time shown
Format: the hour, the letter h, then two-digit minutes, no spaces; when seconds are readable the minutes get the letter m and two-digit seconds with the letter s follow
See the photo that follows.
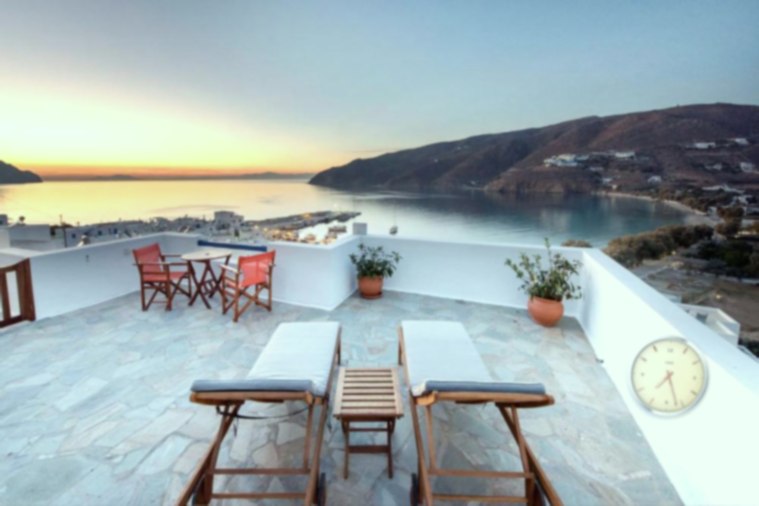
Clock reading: 7h27
